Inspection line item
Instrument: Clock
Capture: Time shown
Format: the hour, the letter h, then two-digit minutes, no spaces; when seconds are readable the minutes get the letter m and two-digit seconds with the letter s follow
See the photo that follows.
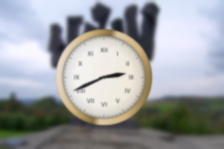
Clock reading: 2h41
